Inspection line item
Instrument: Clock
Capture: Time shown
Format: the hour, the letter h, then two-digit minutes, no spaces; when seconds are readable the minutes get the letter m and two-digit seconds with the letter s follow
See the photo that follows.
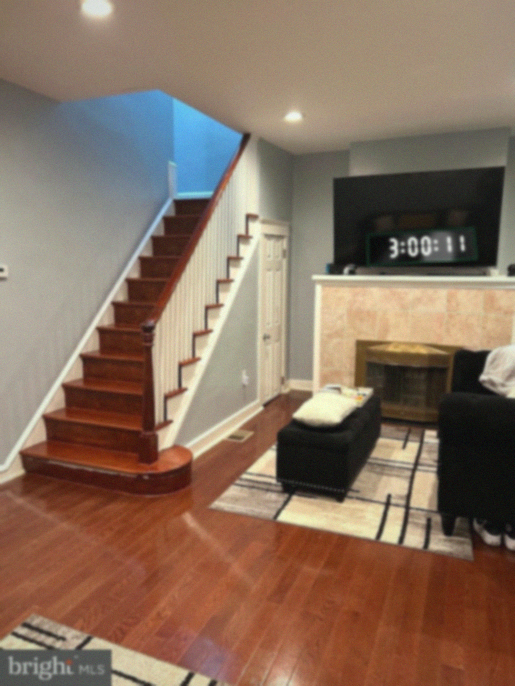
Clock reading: 3h00m11s
